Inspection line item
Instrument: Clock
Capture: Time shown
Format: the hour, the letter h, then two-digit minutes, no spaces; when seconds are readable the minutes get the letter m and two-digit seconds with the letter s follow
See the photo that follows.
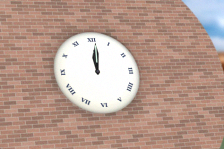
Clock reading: 12h01
